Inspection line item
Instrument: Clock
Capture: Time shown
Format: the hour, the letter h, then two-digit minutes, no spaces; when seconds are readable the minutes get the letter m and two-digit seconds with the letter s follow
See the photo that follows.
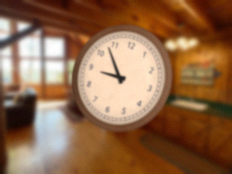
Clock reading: 8h53
